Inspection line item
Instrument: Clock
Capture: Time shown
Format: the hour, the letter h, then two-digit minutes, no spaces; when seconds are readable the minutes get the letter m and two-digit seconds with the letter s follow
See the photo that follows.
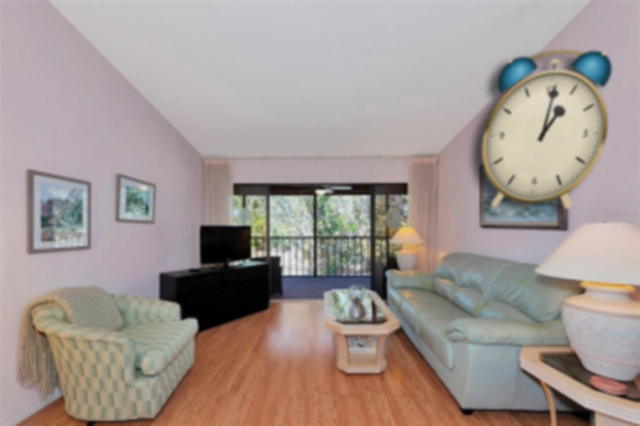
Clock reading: 1h01
